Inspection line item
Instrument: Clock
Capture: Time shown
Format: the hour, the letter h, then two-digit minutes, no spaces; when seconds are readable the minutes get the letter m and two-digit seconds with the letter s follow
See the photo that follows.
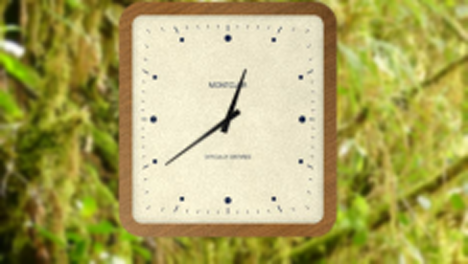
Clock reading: 12h39
